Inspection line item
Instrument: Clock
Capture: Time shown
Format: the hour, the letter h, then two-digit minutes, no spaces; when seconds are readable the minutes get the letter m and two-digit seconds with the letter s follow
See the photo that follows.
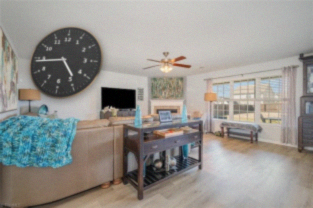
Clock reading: 4h44
